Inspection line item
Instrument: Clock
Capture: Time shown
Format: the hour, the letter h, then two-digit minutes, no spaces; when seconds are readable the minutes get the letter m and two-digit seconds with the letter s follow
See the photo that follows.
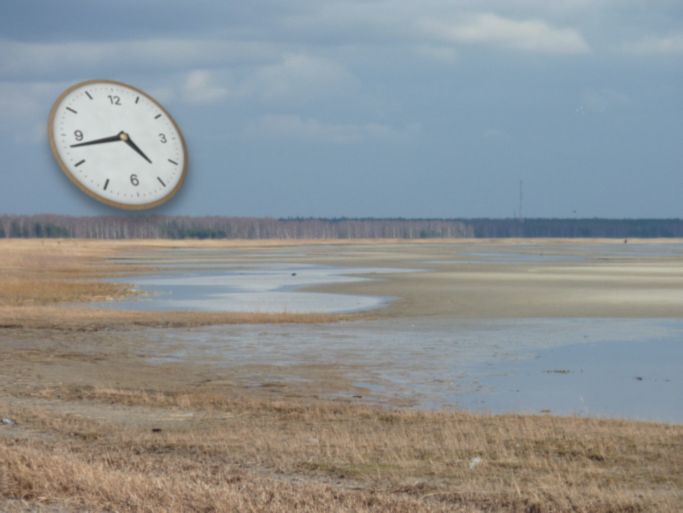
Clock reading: 4h43
